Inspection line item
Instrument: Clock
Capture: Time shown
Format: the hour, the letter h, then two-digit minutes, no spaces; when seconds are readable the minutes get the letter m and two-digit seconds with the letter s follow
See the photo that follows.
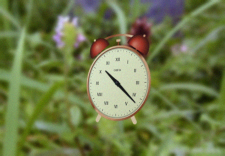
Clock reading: 10h22
